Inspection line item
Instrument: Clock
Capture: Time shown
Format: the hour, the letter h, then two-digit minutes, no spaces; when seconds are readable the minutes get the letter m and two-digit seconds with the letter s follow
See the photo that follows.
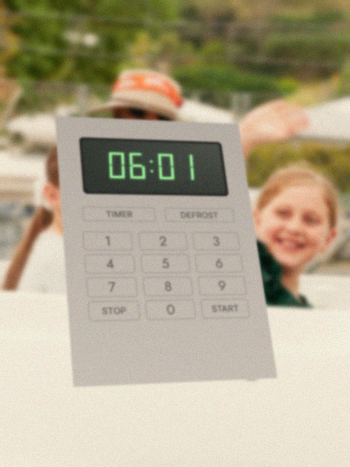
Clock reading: 6h01
